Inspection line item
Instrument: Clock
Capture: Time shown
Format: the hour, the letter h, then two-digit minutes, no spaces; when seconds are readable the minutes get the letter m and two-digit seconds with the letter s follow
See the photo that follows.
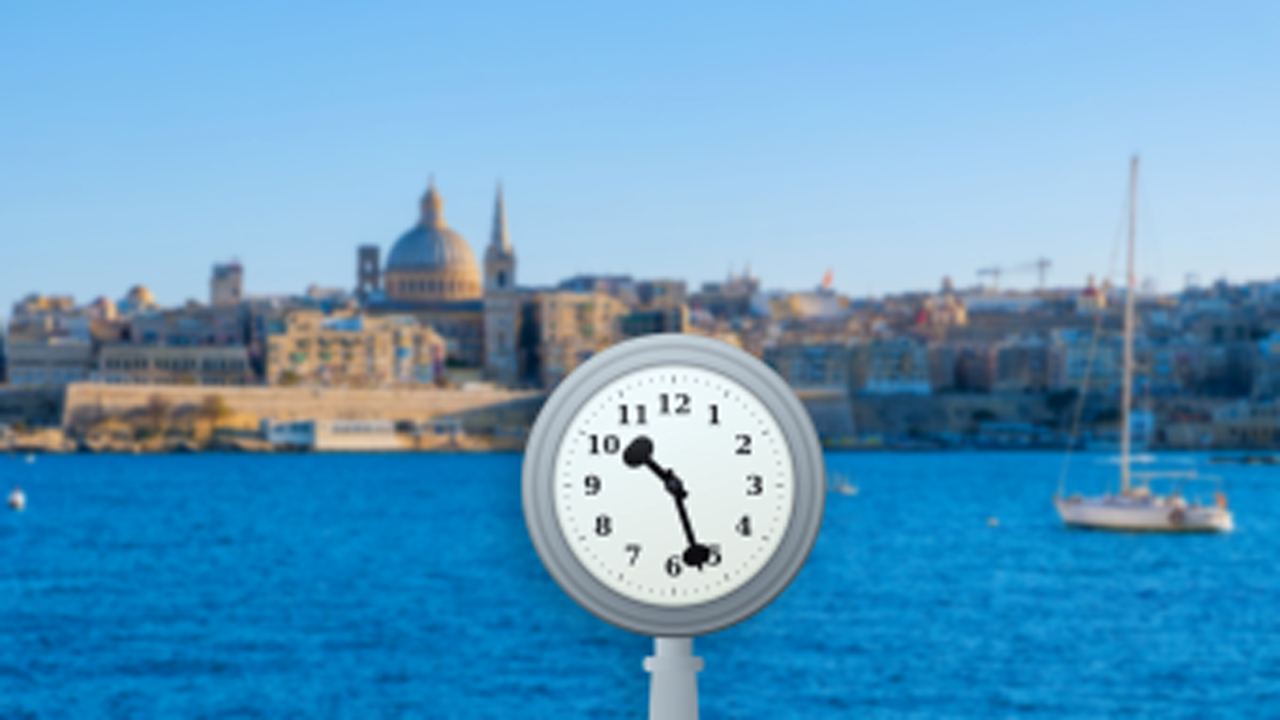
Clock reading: 10h27
